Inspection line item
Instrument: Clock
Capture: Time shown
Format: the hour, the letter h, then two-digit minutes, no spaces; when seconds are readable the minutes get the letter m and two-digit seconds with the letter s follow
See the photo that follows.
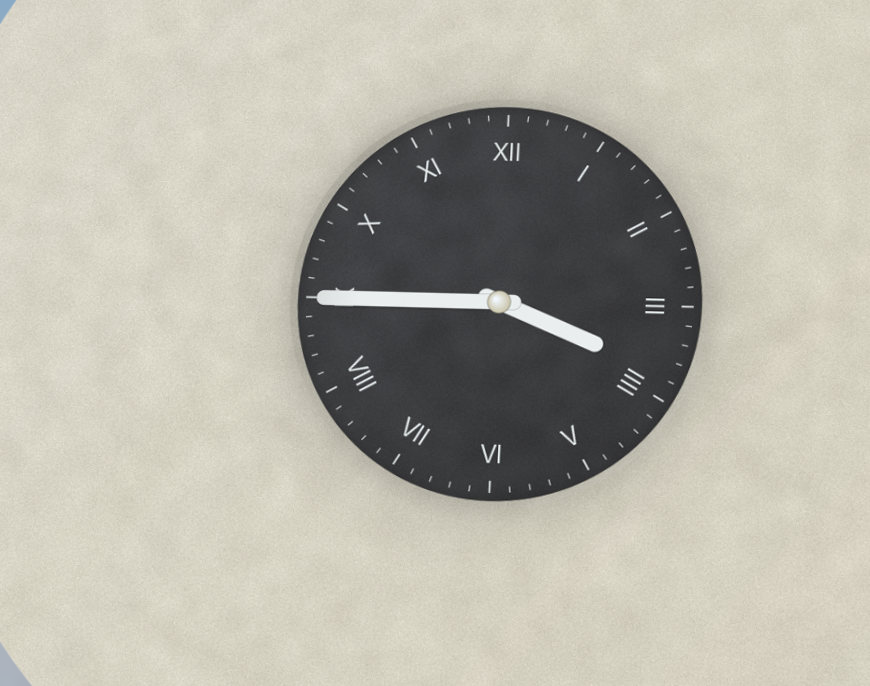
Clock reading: 3h45
